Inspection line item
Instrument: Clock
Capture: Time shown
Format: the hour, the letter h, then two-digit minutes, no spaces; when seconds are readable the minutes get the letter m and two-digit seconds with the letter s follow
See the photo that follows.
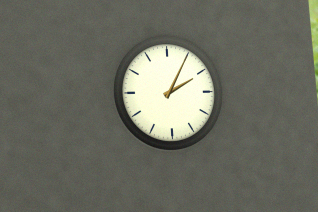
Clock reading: 2h05
